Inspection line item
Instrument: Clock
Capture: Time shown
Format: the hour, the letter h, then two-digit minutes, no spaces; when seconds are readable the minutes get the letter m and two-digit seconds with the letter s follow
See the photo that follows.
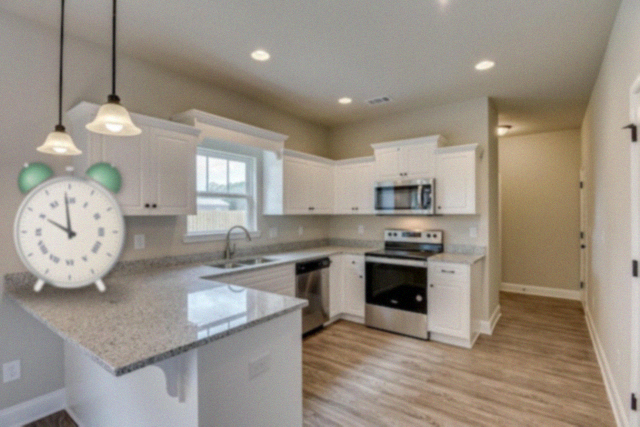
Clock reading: 9h59
